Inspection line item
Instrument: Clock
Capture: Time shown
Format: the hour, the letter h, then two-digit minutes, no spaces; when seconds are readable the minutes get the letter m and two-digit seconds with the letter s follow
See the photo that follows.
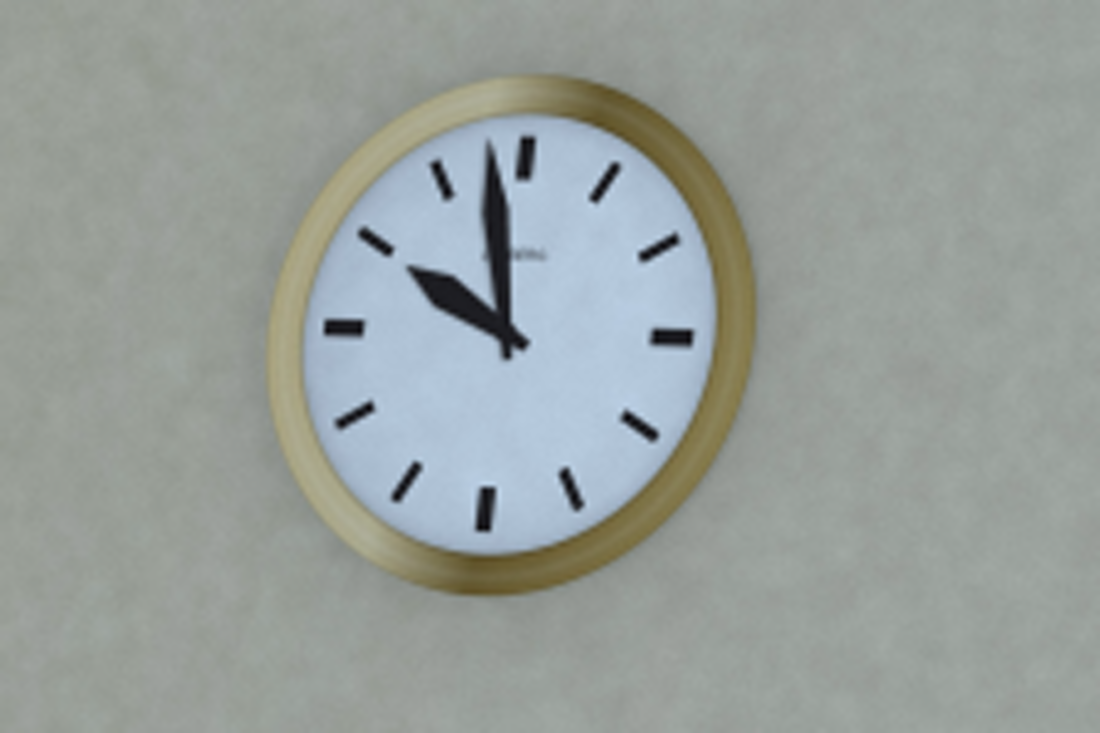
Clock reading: 9h58
